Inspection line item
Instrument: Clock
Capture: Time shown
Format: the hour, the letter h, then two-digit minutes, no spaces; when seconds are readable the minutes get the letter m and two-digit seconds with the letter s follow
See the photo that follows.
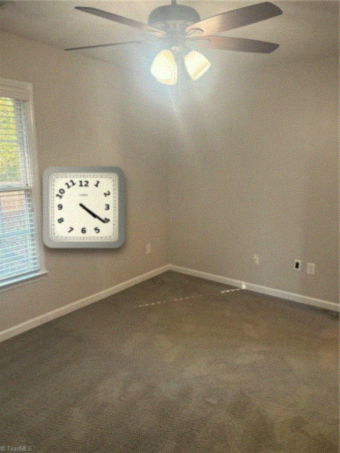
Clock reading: 4h21
